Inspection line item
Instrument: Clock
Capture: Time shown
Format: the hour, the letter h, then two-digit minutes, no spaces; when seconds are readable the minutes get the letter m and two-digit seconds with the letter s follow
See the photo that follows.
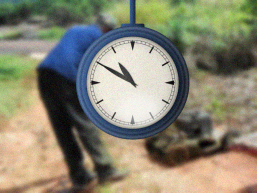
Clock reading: 10h50
